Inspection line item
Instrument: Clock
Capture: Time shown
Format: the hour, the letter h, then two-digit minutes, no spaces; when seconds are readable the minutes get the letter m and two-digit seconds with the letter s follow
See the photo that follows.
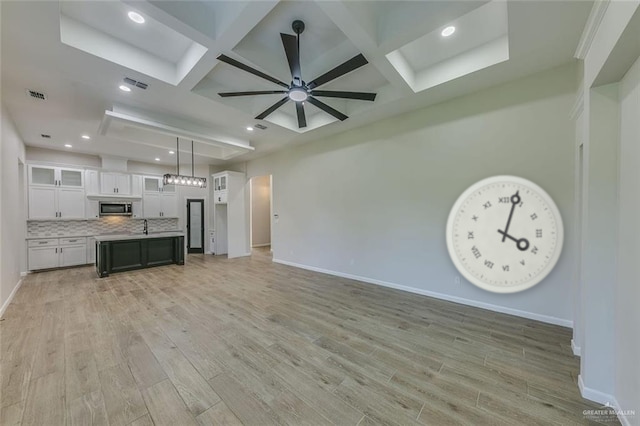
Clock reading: 4h03
